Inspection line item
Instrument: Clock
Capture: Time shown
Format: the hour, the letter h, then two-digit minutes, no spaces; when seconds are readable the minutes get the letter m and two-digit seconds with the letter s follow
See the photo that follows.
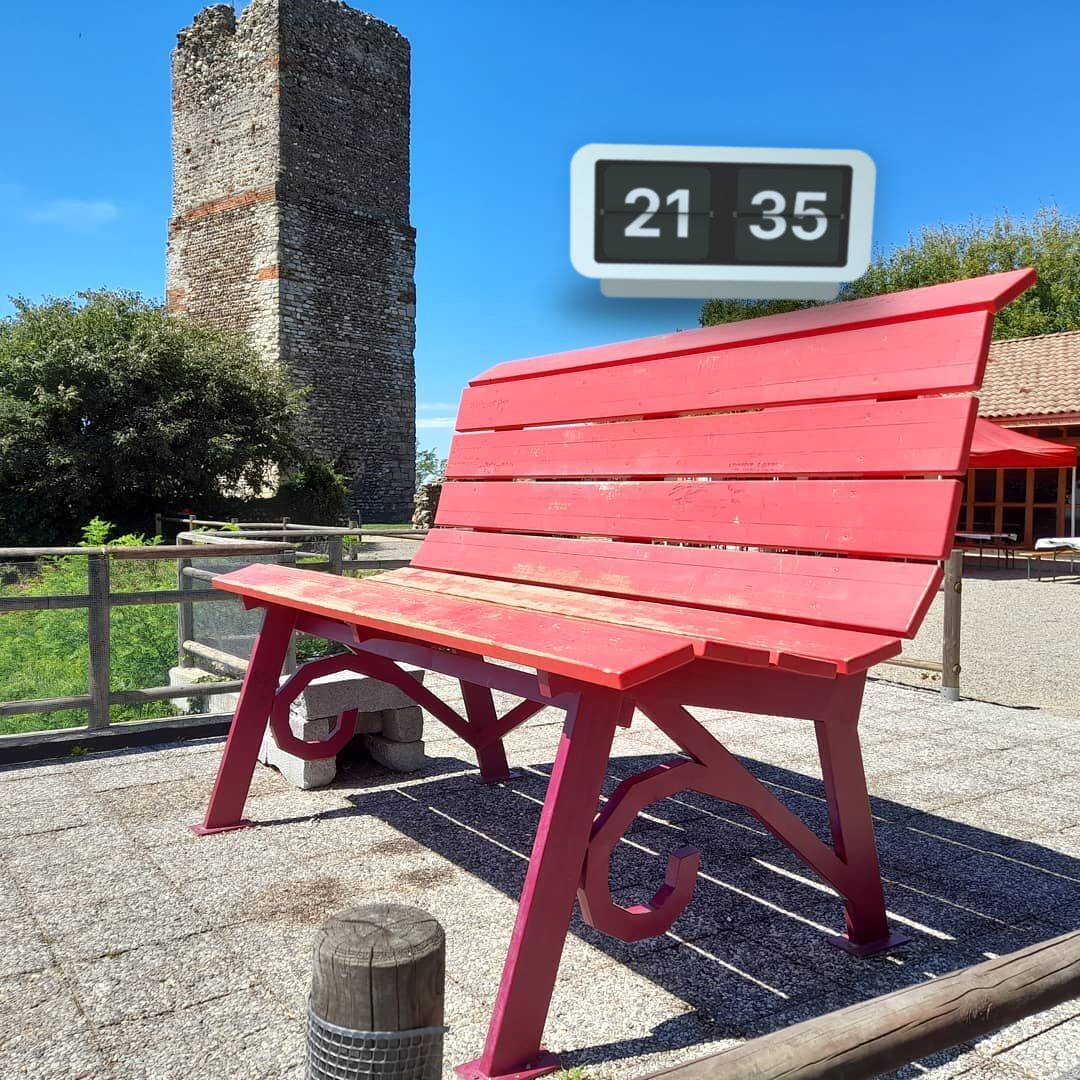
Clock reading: 21h35
